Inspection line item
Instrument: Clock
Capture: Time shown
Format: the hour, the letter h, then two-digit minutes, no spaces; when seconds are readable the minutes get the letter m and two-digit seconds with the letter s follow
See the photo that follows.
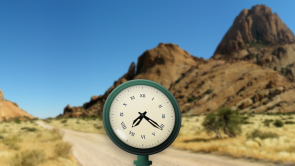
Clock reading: 7h21
